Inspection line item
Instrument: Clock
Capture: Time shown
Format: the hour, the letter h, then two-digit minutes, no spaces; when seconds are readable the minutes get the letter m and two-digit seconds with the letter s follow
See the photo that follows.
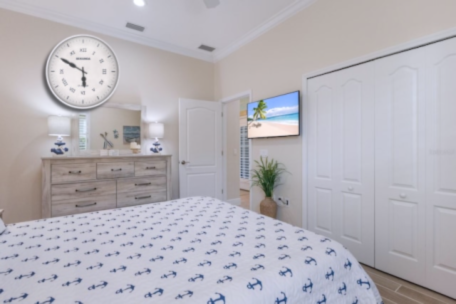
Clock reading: 5h50
